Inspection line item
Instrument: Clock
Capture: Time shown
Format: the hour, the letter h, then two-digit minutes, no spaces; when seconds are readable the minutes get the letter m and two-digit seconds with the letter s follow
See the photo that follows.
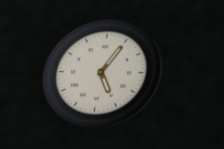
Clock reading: 5h05
